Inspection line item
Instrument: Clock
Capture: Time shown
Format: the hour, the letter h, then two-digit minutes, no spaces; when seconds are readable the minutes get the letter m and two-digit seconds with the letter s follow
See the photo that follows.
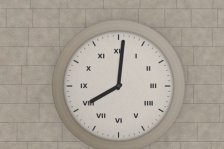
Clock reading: 8h01
